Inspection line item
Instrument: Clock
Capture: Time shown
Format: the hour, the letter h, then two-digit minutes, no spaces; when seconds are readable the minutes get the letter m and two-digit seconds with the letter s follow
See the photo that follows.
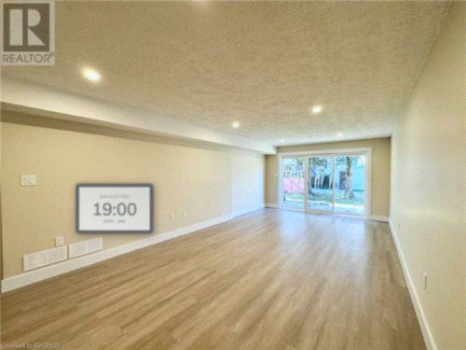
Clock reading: 19h00
